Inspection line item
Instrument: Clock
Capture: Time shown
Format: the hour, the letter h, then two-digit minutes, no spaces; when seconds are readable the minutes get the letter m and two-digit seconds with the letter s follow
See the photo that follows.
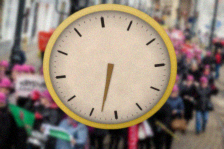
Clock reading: 6h33
